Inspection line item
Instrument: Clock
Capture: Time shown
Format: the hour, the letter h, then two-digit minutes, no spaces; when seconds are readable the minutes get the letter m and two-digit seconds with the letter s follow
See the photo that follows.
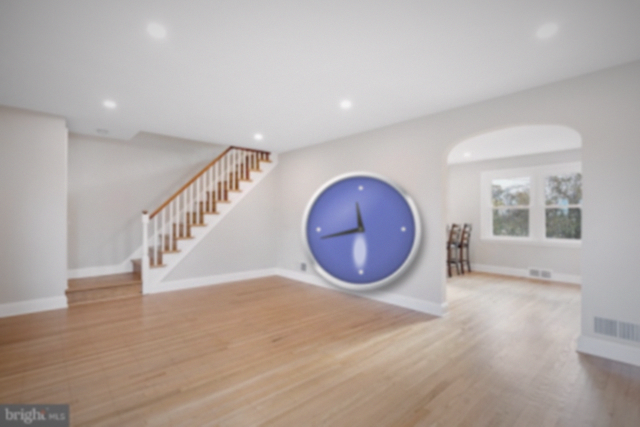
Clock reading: 11h43
